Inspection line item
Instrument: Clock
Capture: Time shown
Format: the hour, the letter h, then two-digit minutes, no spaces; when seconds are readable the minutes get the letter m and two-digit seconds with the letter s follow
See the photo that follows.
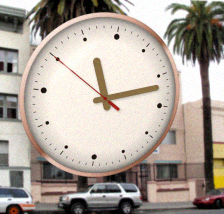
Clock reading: 11h11m50s
